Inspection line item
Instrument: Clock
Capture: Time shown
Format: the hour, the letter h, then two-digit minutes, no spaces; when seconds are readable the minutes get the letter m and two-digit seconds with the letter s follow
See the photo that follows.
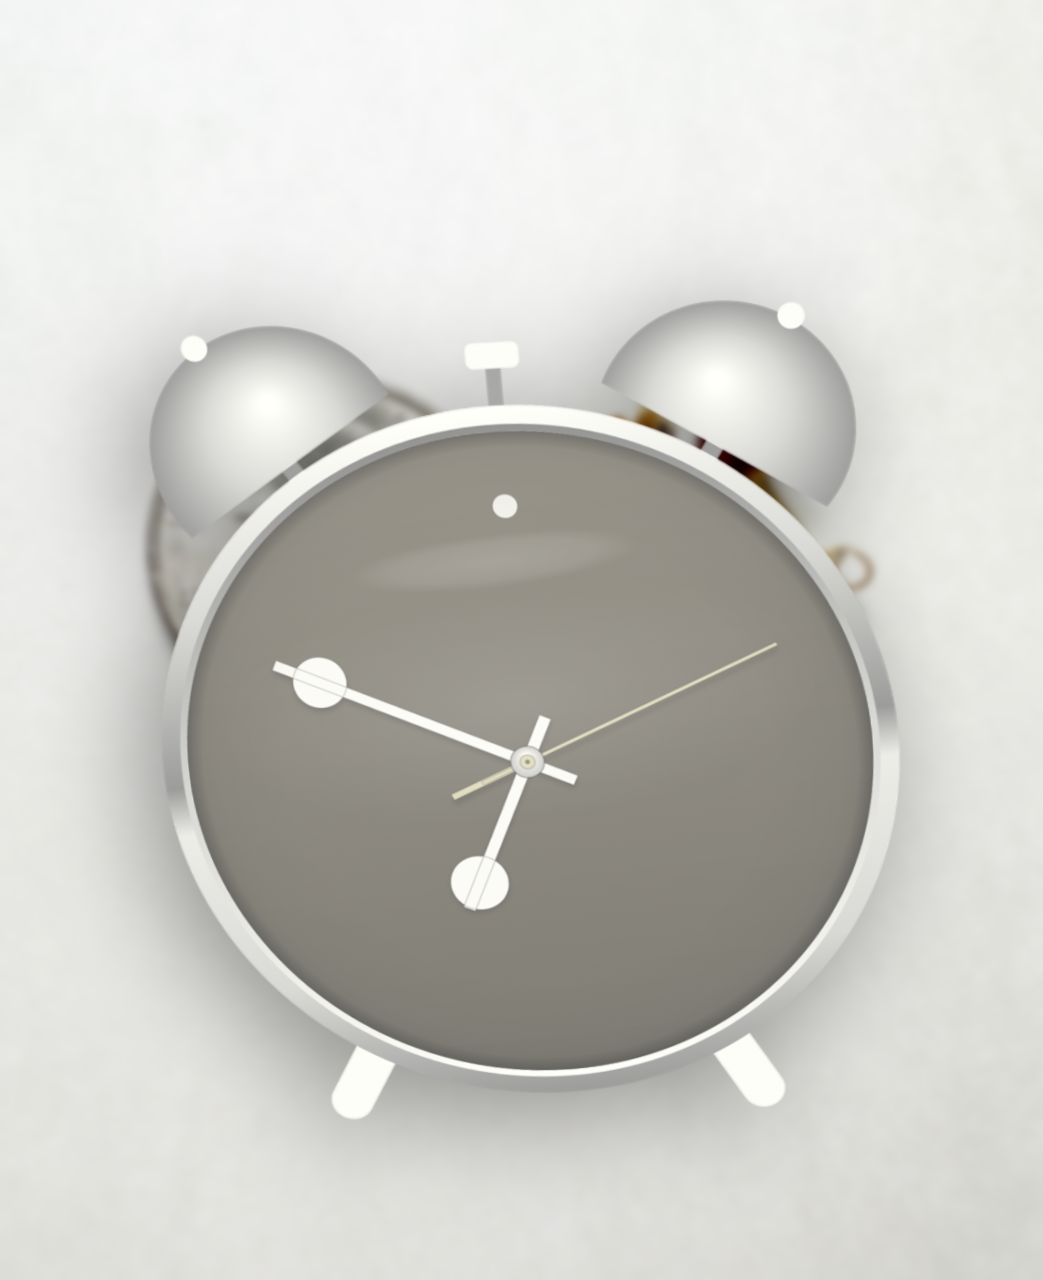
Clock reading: 6h49m11s
